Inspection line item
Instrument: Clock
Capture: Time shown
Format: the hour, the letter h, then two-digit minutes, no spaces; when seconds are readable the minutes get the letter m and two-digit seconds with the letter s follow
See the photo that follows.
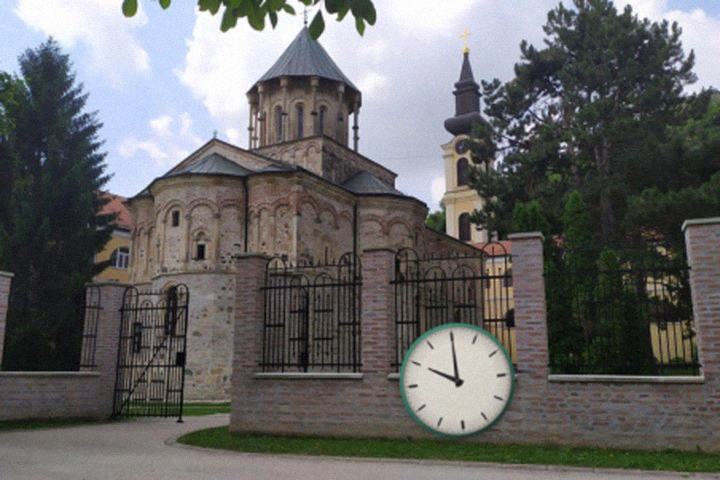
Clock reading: 10h00
